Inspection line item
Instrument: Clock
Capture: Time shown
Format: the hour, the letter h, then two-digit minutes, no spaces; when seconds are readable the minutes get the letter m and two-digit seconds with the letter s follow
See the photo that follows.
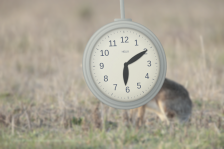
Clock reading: 6h10
